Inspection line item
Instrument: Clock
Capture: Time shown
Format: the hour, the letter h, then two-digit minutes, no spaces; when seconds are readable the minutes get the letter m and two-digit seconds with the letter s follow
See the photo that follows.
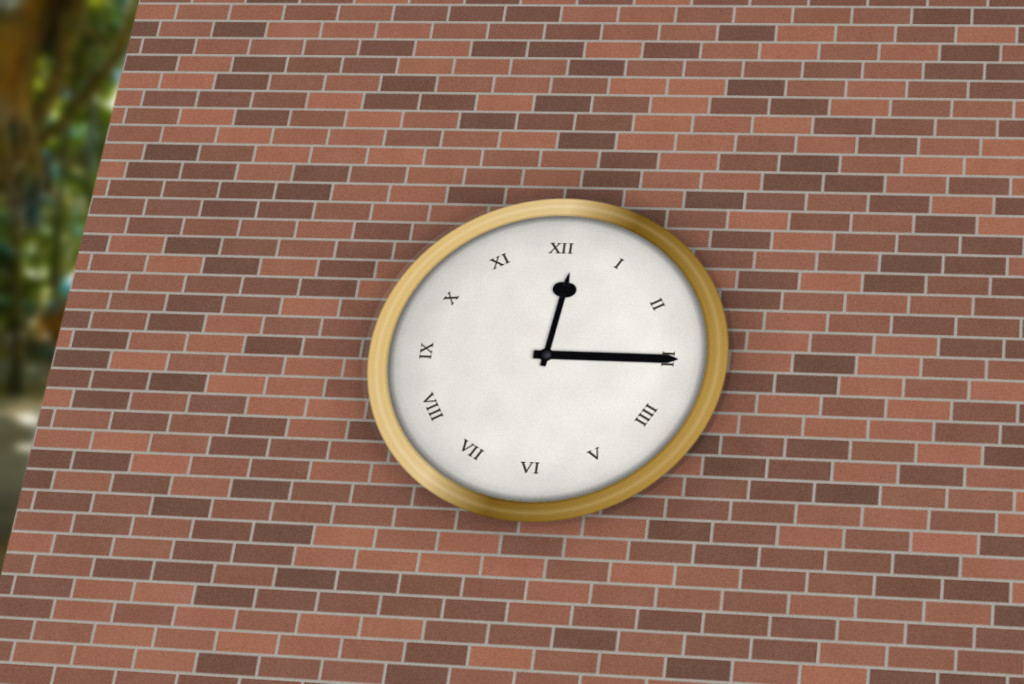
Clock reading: 12h15
